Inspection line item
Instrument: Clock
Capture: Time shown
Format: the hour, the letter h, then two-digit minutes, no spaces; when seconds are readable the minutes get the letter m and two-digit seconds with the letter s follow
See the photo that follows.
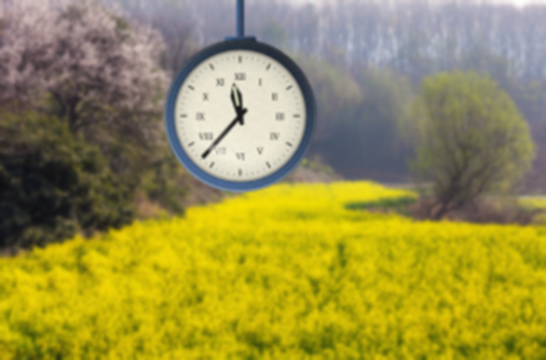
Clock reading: 11h37
